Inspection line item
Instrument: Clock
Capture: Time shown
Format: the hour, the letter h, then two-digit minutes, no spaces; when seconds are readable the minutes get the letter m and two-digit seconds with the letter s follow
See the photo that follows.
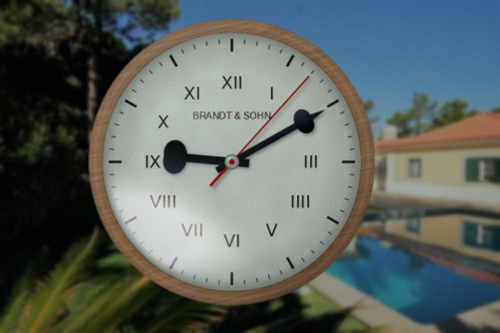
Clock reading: 9h10m07s
